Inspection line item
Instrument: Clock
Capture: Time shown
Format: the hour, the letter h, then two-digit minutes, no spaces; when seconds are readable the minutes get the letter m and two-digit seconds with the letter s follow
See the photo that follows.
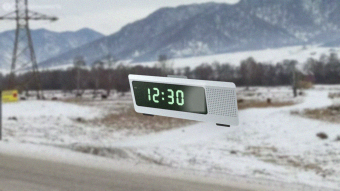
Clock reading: 12h30
